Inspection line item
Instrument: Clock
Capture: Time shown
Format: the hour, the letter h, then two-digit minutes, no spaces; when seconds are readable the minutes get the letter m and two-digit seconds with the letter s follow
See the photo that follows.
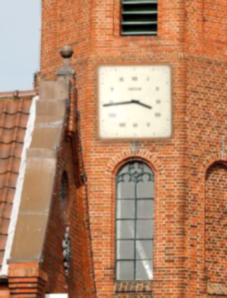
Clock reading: 3h44
